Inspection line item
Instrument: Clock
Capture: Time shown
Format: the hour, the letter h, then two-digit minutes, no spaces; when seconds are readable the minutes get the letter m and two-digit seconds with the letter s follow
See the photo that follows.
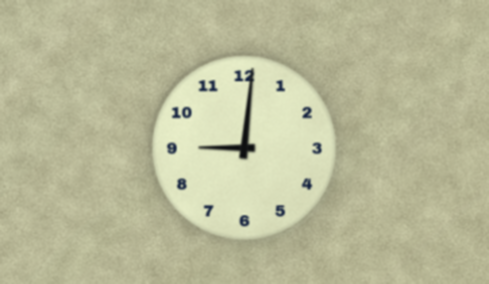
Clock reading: 9h01
